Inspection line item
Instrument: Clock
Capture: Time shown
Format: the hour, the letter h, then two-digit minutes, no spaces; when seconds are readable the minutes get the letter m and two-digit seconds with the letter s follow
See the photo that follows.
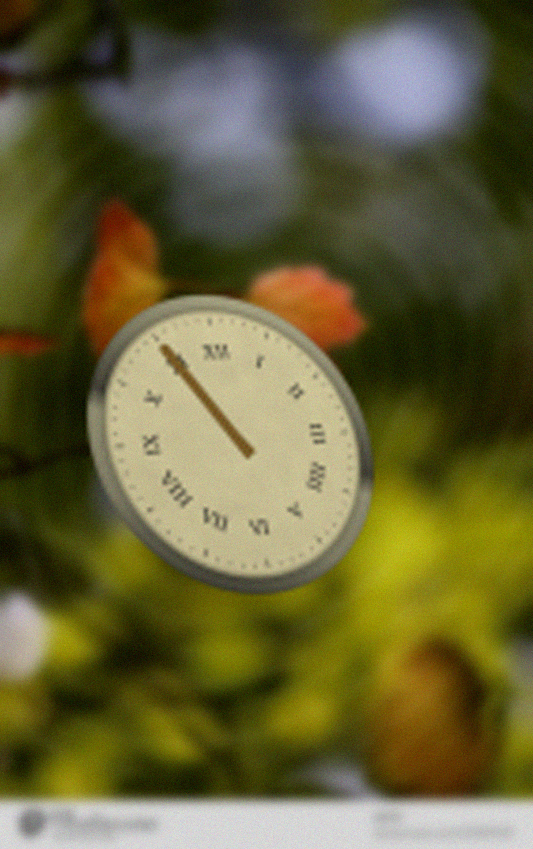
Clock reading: 10h55
